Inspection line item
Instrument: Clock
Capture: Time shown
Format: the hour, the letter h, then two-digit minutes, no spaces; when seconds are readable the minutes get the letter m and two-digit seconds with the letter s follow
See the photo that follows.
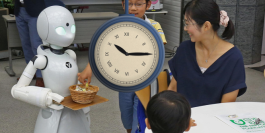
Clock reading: 10h15
